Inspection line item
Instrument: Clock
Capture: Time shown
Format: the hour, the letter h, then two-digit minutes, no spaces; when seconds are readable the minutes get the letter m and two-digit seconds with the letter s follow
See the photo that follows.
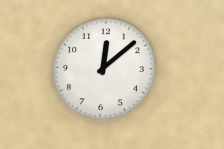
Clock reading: 12h08
